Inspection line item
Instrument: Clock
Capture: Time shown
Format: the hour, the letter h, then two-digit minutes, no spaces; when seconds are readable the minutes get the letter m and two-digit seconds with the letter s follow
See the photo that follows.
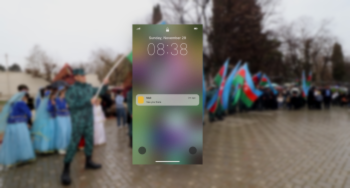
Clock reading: 8h38
